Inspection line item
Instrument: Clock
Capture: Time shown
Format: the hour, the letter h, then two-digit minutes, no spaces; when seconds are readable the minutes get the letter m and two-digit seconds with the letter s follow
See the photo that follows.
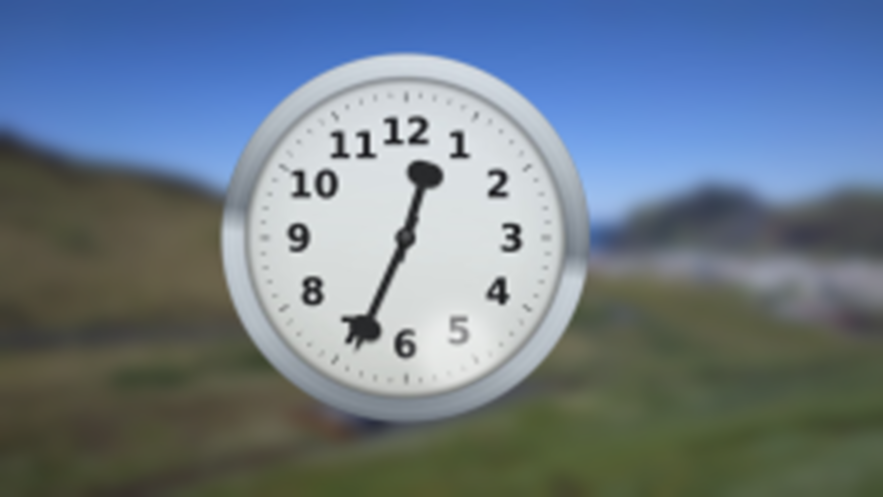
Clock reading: 12h34
